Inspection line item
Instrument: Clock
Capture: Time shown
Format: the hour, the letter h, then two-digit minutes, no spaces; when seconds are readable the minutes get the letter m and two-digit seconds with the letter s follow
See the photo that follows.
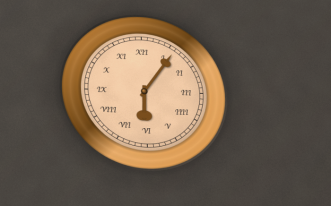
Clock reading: 6h06
